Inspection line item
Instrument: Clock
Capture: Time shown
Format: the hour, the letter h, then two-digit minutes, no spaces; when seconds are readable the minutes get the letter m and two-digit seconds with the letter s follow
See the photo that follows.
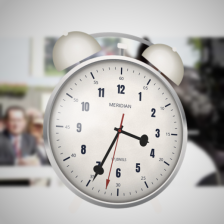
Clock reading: 3h34m32s
